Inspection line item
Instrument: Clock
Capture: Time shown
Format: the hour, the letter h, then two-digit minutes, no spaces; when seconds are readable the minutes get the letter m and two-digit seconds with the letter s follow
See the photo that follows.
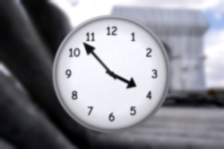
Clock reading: 3h53
